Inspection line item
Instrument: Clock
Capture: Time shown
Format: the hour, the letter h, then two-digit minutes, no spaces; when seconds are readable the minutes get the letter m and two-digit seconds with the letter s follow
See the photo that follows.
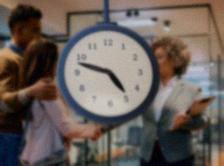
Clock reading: 4h48
